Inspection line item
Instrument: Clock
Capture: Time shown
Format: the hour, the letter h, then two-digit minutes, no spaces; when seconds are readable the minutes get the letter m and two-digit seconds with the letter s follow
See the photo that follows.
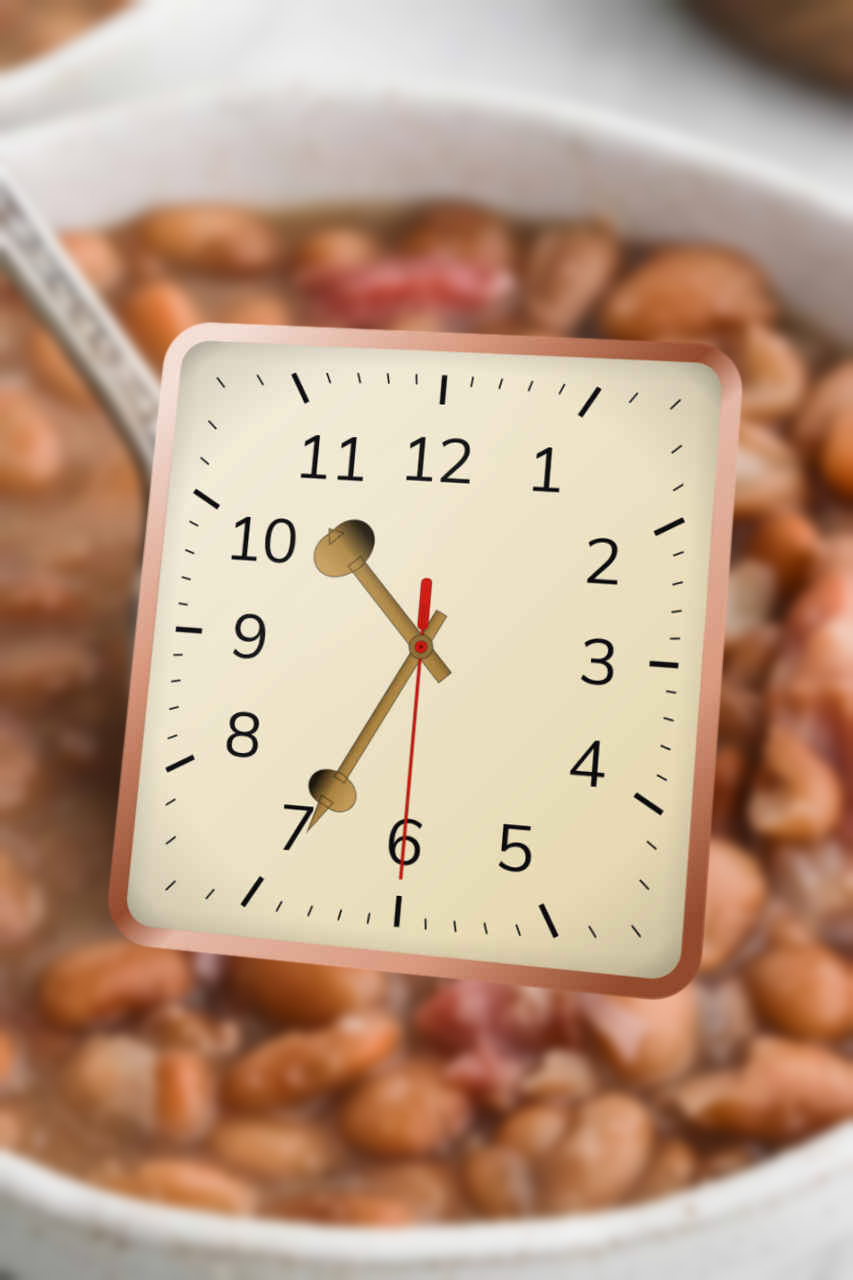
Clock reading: 10h34m30s
